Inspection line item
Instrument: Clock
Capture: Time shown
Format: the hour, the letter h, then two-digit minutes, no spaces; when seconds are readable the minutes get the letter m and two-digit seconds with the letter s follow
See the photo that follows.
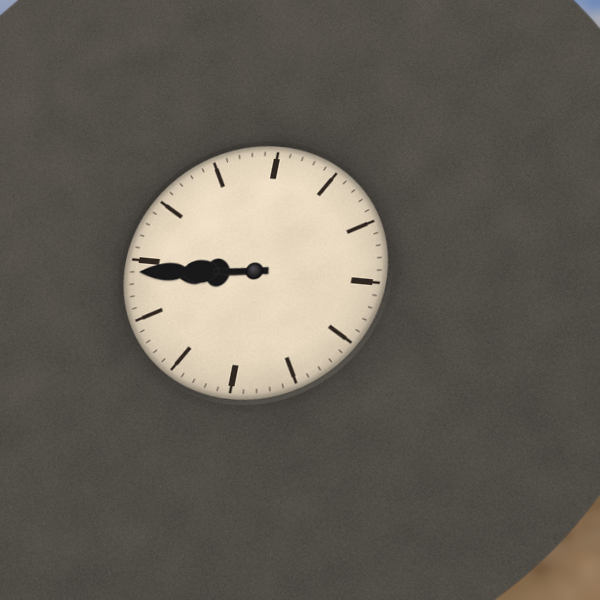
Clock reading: 8h44
